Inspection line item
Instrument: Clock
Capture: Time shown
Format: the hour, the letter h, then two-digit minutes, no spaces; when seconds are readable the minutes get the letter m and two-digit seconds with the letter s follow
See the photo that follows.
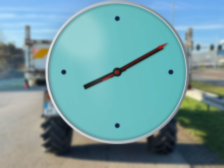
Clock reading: 8h10m10s
